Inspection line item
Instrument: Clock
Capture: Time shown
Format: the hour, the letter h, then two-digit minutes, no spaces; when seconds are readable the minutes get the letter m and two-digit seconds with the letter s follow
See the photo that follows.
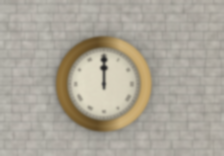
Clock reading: 12h00
